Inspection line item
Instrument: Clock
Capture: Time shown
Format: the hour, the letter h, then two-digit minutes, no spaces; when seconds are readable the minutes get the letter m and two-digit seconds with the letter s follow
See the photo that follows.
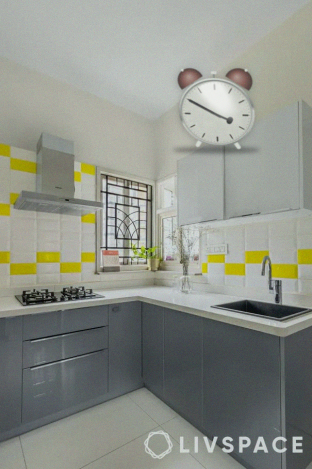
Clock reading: 3h50
